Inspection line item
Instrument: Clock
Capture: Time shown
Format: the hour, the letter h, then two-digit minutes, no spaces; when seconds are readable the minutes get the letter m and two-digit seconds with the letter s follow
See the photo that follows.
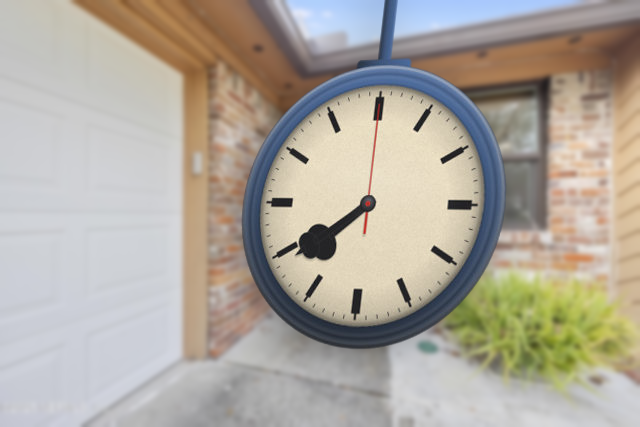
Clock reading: 7h39m00s
